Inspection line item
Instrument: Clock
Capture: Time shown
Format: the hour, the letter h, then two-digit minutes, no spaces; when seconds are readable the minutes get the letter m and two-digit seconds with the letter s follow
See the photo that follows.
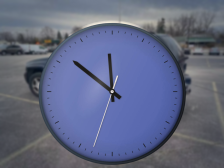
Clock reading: 11h51m33s
